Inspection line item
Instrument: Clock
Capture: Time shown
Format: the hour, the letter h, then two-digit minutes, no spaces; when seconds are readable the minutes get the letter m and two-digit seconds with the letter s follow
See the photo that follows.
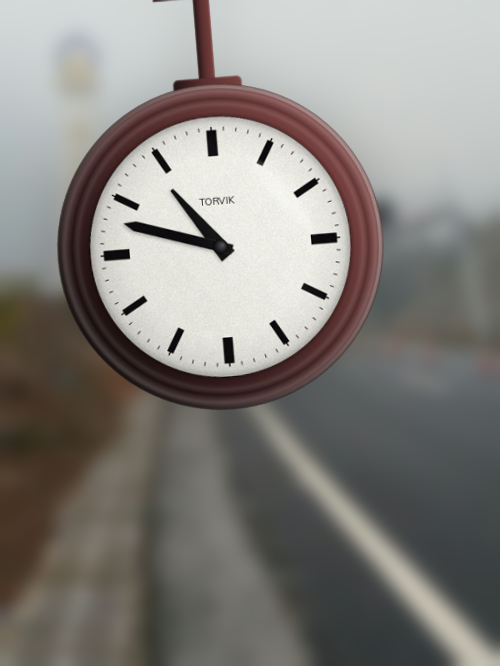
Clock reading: 10h48
